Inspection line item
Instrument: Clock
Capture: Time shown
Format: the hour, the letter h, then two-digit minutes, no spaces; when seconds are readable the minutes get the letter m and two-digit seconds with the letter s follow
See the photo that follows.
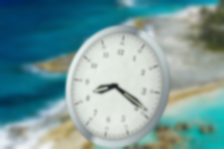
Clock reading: 8h19
